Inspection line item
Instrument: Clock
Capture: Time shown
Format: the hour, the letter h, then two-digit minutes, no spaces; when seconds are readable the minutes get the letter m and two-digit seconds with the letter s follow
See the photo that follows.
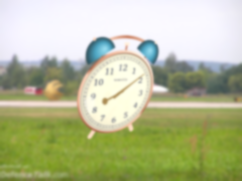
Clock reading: 8h09
